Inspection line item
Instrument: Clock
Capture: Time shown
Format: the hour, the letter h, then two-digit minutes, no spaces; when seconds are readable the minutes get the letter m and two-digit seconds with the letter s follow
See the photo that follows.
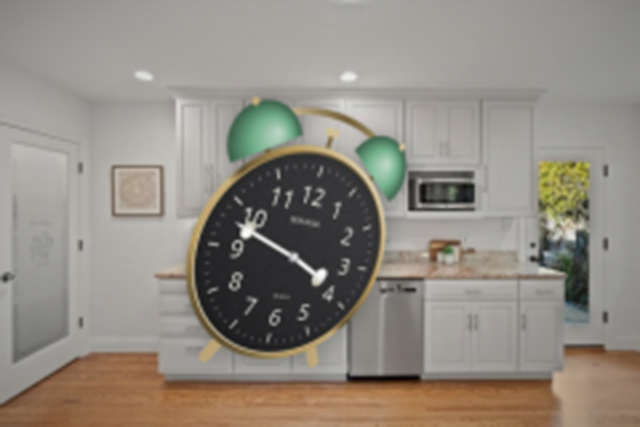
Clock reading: 3h48
